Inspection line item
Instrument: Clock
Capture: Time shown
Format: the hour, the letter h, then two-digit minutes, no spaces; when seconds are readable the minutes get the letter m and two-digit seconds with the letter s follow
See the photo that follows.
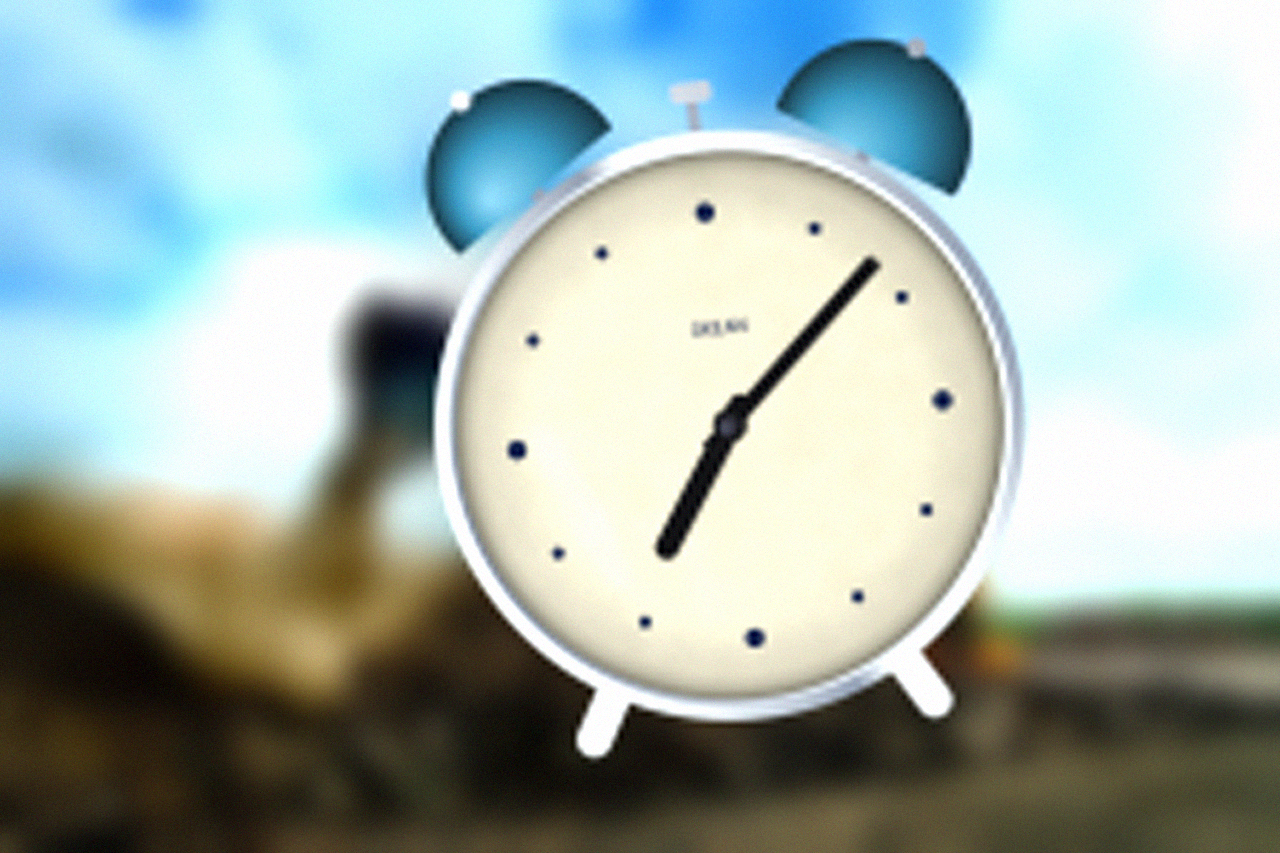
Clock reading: 7h08
